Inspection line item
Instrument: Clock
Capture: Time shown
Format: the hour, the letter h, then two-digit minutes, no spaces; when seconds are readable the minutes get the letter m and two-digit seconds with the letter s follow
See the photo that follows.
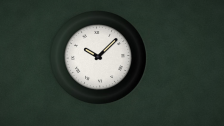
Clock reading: 10h08
